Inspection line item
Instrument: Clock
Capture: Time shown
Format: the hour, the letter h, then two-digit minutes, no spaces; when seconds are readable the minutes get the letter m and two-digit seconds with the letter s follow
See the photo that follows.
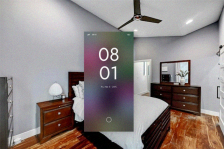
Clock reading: 8h01
